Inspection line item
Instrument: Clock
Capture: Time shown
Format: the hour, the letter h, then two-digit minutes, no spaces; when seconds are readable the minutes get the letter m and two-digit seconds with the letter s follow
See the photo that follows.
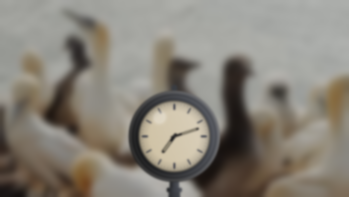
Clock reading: 7h12
